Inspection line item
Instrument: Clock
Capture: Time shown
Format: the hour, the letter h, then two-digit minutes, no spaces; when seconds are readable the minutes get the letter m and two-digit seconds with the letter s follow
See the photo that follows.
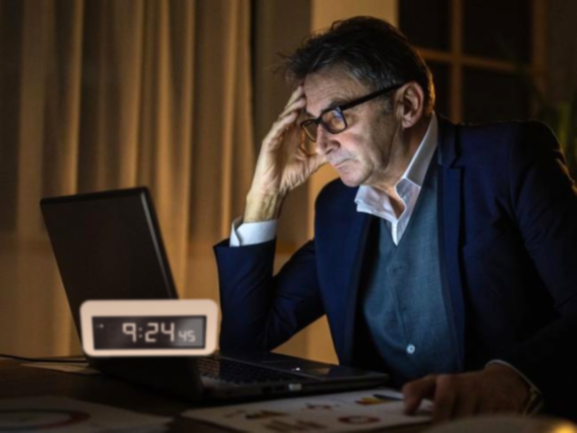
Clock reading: 9h24
